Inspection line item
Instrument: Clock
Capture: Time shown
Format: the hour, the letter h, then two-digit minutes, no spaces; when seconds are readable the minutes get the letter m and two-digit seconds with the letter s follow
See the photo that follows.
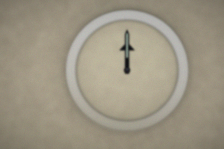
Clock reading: 12h00
